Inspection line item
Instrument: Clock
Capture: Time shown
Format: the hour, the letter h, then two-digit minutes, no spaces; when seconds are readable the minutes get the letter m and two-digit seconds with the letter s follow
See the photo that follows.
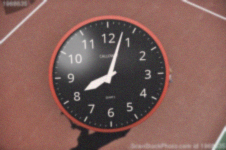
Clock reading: 8h03
